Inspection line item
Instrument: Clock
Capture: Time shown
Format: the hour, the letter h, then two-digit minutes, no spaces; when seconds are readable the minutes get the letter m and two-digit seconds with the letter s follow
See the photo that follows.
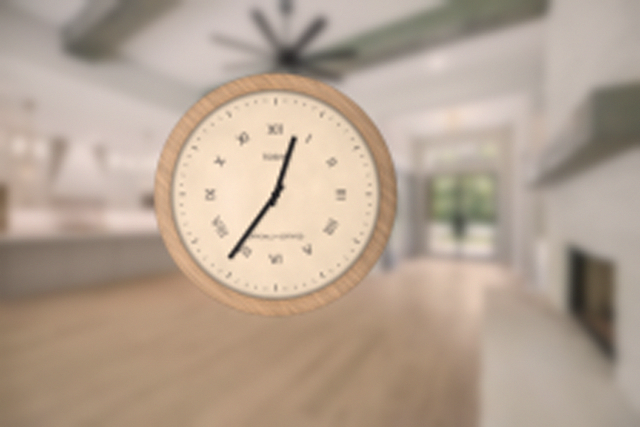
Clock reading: 12h36
